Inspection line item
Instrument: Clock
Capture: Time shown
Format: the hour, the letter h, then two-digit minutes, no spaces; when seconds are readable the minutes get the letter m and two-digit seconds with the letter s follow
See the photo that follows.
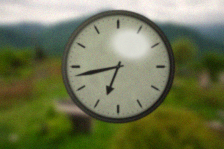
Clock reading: 6h43
